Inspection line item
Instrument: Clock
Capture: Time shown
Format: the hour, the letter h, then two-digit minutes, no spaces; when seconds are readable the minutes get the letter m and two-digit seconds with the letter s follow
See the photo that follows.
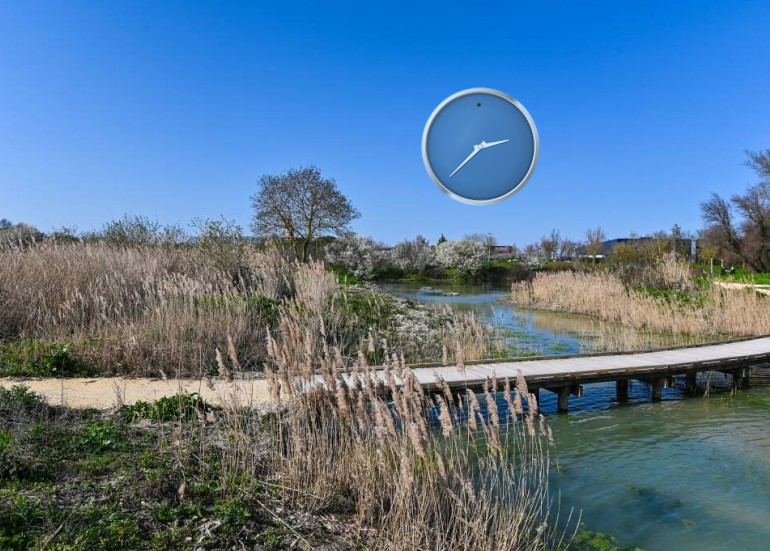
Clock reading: 2h38
